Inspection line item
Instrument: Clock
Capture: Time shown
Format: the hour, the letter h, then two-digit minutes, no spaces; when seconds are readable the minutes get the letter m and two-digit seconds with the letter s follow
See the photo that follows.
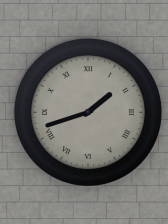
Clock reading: 1h42
